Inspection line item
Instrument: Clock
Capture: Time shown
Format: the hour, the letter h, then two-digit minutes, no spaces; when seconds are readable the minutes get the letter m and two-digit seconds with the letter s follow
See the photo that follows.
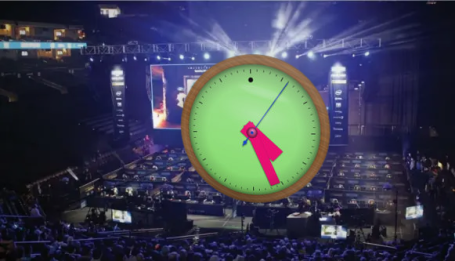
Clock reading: 4h26m06s
